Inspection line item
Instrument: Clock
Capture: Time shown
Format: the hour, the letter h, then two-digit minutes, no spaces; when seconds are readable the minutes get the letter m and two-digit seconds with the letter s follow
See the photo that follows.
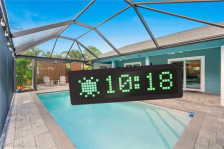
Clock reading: 10h18
